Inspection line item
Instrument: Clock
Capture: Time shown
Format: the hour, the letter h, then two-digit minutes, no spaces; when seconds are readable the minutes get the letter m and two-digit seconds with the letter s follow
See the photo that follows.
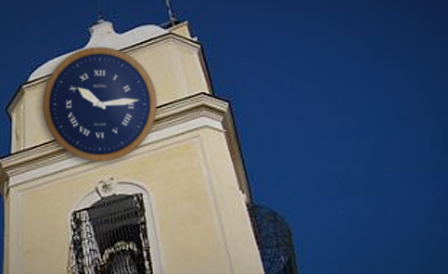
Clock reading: 10h14
